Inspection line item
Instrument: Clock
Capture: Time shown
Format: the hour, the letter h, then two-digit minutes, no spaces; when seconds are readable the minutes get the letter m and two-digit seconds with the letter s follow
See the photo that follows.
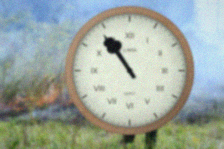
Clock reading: 10h54
